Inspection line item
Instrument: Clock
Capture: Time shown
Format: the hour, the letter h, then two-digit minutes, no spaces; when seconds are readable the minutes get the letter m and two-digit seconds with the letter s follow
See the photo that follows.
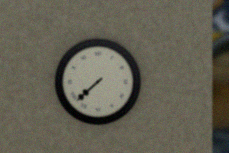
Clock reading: 7h38
